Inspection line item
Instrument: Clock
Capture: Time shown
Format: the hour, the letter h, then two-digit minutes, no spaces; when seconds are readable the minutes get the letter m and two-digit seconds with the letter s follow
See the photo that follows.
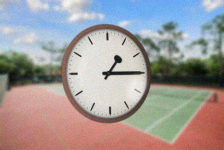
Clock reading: 1h15
